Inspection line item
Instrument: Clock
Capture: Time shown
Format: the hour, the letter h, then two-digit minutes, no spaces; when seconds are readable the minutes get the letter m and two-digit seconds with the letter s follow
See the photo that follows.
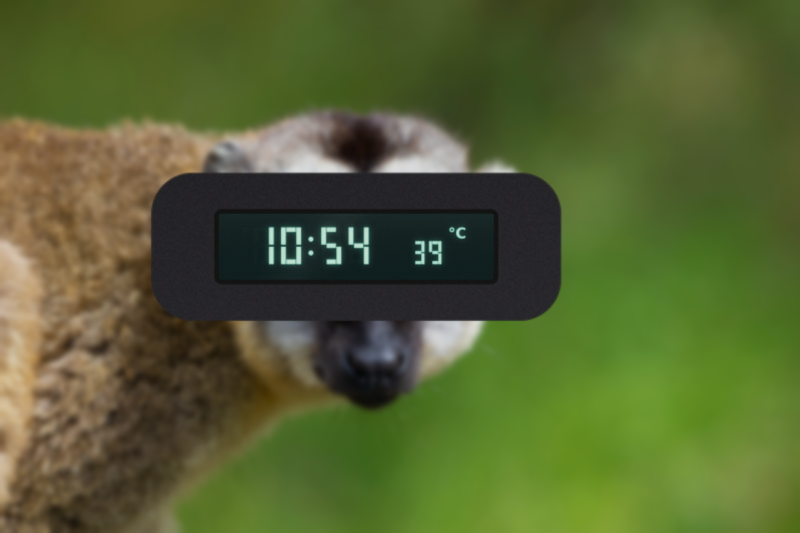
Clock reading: 10h54
